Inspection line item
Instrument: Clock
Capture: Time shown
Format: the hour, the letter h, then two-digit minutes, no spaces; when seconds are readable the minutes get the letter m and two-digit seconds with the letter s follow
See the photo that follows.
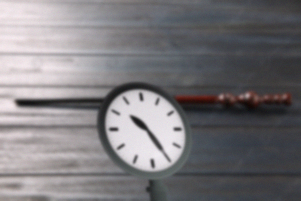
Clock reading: 10h25
